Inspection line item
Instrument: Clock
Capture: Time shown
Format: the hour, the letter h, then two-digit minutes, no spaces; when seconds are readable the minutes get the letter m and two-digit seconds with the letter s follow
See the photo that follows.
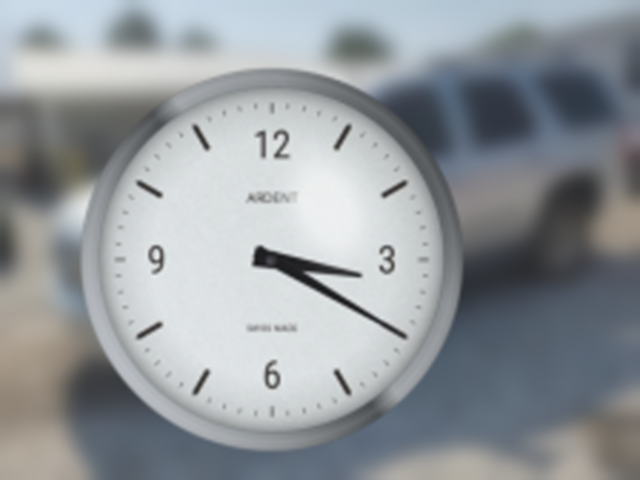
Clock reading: 3h20
